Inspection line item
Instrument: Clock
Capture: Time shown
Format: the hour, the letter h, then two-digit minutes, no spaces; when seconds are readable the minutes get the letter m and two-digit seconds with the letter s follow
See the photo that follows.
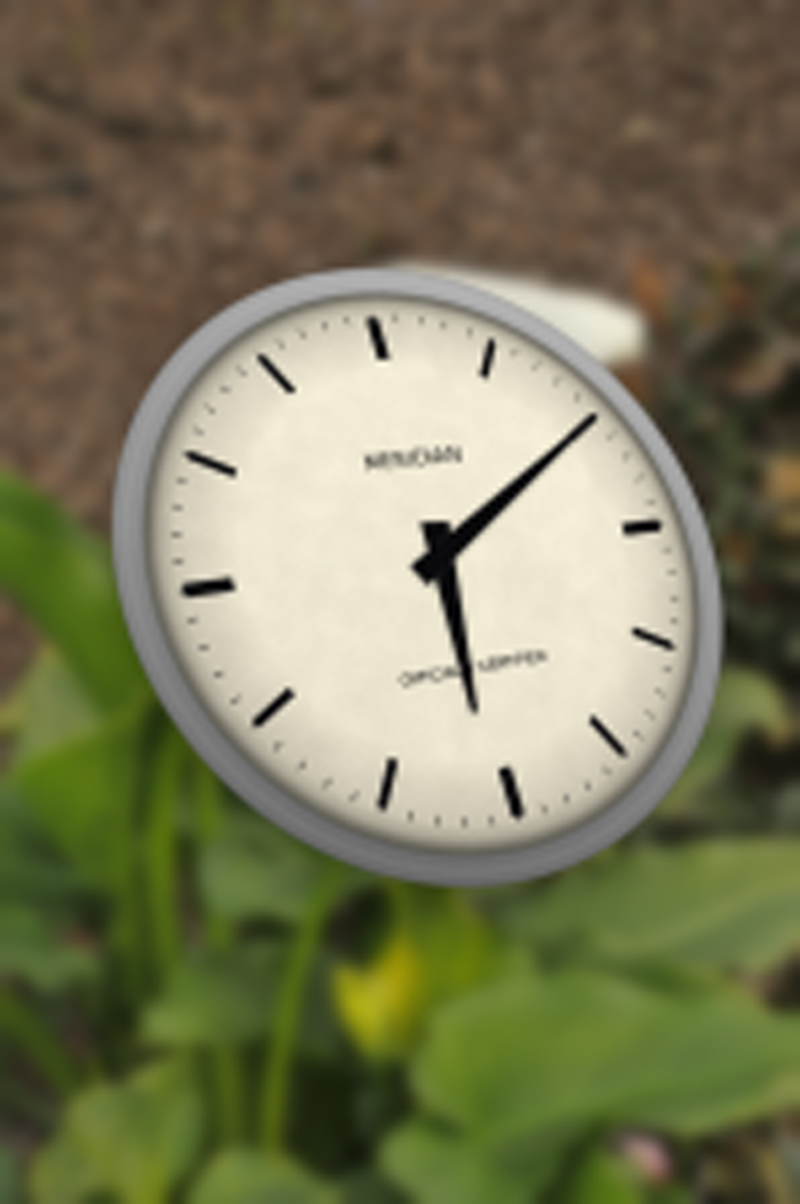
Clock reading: 6h10
